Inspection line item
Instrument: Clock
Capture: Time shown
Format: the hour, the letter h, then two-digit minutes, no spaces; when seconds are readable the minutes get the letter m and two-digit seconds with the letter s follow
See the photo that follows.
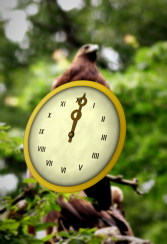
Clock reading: 12h01
